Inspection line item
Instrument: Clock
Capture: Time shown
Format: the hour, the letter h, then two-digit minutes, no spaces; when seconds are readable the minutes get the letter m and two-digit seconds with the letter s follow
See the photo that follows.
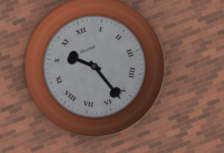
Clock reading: 10h27
